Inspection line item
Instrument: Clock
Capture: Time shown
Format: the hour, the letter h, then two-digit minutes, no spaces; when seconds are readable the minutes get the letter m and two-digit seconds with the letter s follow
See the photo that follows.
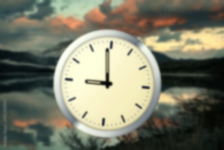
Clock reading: 8h59
